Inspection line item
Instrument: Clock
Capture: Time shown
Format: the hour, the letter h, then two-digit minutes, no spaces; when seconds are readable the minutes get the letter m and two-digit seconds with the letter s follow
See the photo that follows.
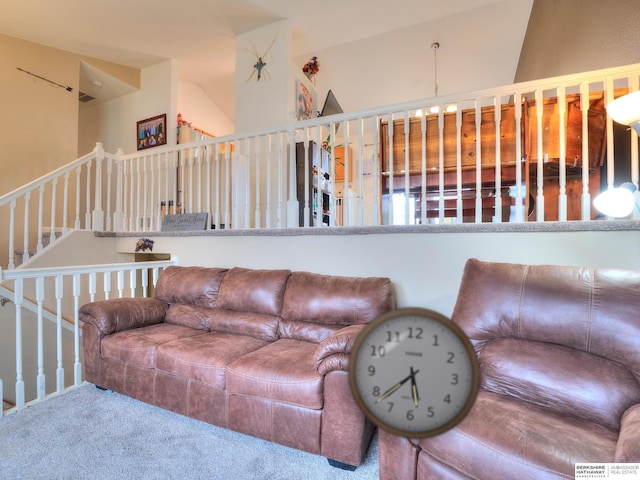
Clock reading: 5h38
